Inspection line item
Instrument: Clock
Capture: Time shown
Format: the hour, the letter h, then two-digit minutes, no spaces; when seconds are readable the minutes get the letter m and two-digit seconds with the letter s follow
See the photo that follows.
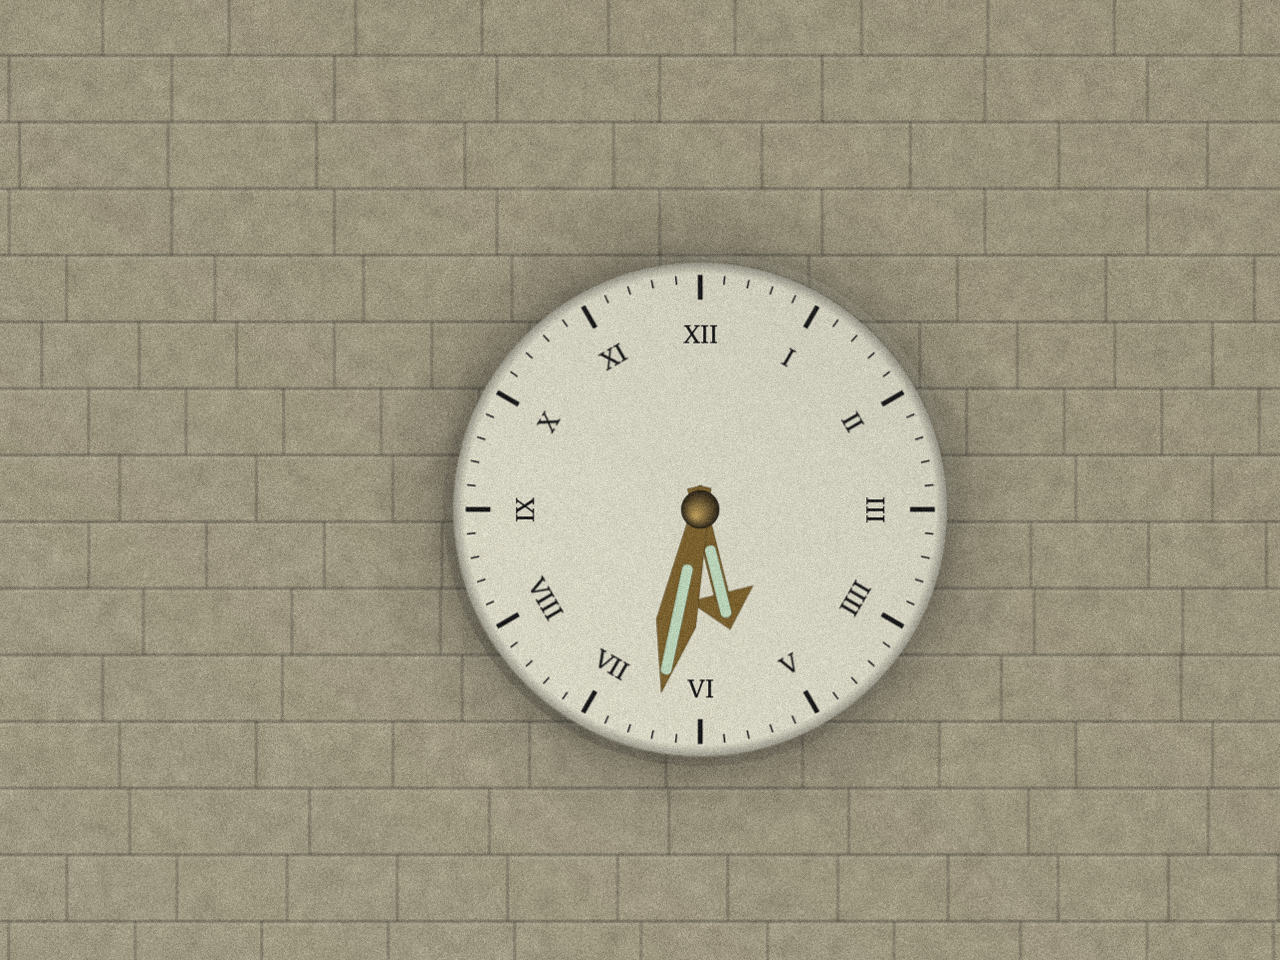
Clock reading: 5h32
